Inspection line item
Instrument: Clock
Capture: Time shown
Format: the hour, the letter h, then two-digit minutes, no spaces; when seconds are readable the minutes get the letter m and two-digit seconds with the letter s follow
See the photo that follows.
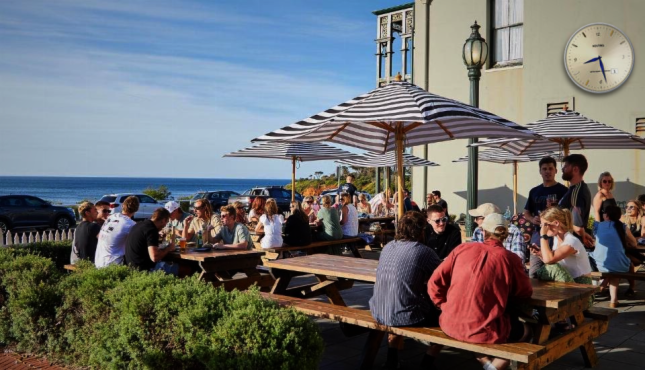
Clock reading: 8h28
